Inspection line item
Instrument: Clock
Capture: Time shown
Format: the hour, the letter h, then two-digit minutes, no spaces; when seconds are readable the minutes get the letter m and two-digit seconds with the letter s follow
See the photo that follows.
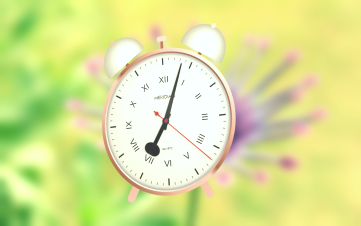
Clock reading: 7h03m22s
